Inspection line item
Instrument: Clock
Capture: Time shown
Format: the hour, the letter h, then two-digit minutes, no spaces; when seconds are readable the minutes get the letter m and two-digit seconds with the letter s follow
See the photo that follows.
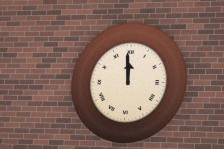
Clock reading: 11h59
